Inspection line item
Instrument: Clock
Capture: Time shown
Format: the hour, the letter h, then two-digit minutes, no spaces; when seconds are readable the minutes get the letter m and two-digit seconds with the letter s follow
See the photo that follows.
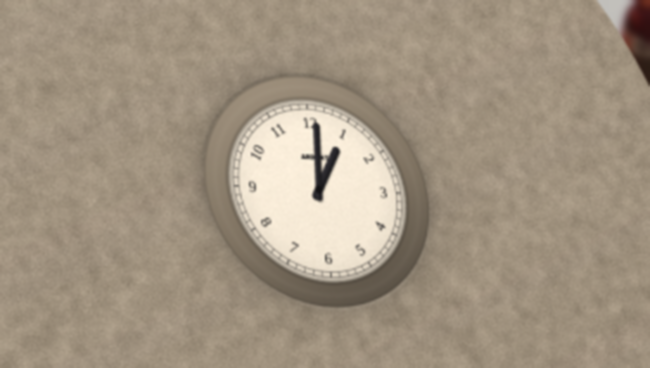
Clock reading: 1h01
